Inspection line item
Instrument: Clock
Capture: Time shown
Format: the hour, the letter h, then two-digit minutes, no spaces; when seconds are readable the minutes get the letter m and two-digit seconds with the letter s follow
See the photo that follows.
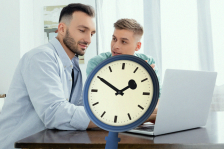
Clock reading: 1h50
